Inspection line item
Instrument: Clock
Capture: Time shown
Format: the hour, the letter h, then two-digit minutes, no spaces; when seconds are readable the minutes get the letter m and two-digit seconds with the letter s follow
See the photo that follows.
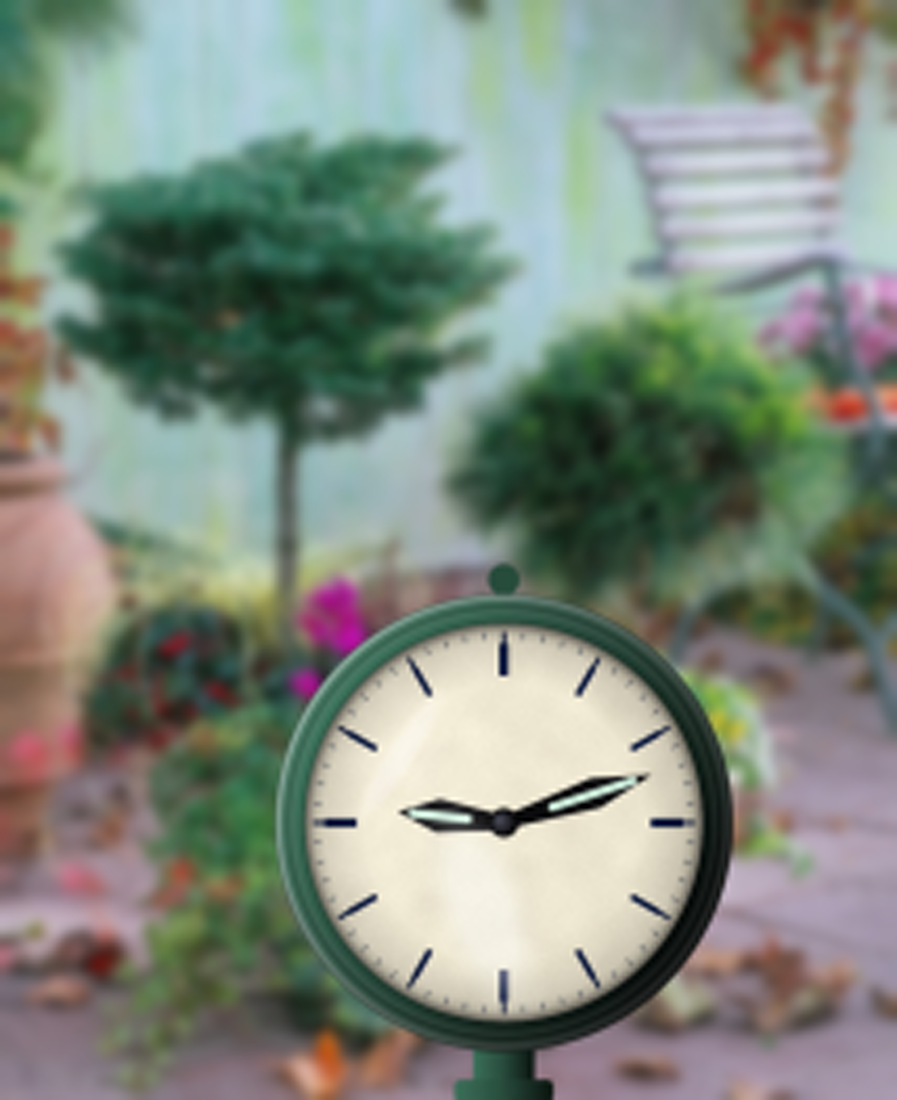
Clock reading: 9h12
